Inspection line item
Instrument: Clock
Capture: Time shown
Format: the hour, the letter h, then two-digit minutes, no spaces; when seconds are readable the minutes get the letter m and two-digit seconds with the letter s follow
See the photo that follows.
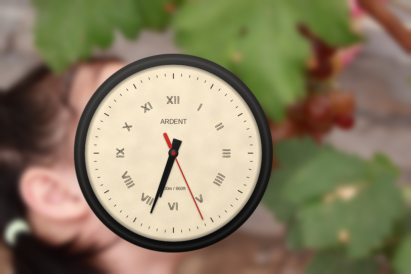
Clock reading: 6h33m26s
